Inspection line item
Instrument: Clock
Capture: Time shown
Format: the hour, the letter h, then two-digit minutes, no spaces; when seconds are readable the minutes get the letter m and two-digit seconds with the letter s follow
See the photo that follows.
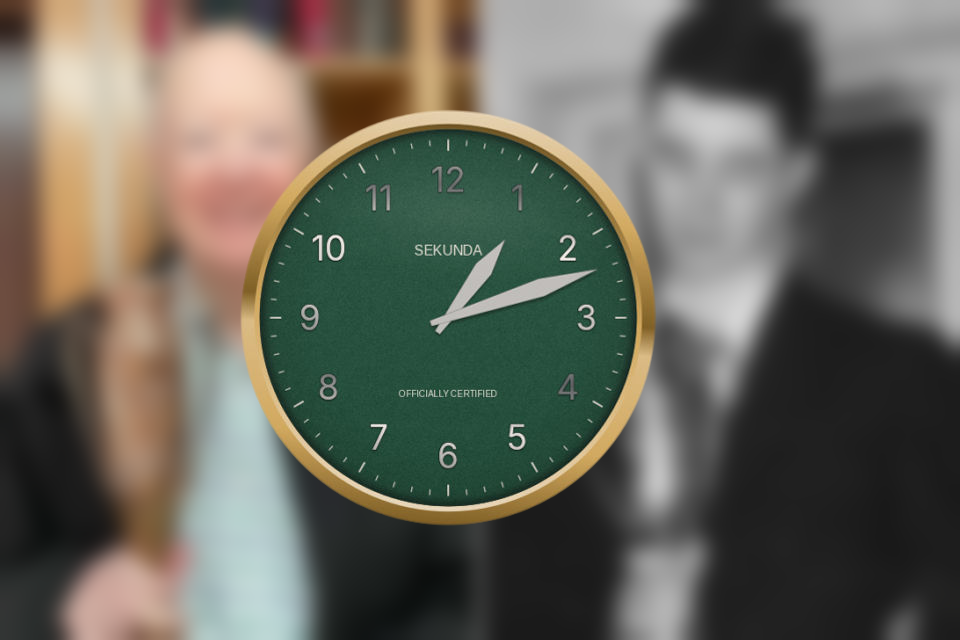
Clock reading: 1h12
